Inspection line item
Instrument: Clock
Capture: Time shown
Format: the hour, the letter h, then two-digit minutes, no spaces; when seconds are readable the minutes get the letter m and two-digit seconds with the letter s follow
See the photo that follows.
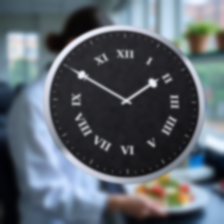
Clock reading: 1h50
